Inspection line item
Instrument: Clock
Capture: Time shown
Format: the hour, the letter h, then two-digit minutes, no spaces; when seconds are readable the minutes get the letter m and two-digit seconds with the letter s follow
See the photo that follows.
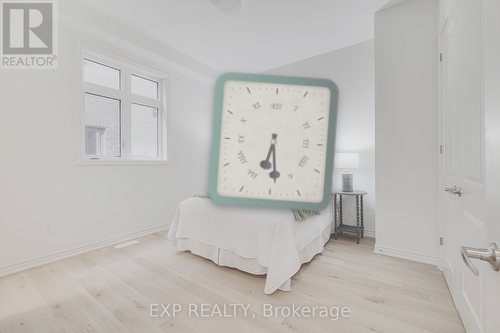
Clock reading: 6h29
